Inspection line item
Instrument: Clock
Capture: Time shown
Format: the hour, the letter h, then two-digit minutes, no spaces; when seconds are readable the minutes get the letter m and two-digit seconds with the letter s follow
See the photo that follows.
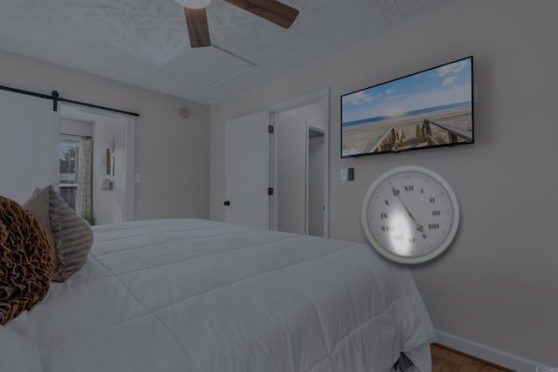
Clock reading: 4h55
